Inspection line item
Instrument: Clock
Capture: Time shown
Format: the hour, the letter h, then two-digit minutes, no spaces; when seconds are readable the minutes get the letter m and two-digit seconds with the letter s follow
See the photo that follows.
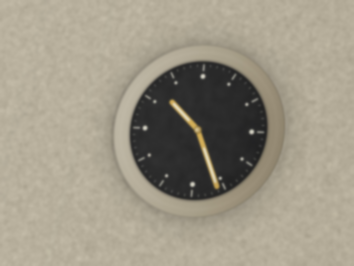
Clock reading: 10h26
